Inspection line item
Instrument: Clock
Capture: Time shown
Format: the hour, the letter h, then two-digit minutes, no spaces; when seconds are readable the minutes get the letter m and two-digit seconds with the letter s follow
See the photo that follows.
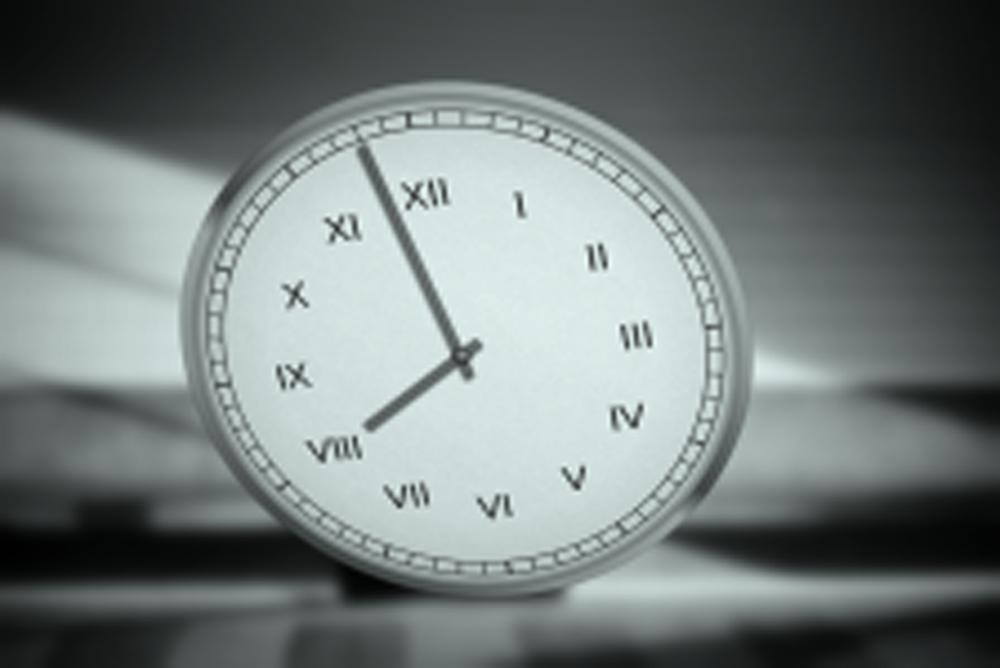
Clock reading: 7h58
